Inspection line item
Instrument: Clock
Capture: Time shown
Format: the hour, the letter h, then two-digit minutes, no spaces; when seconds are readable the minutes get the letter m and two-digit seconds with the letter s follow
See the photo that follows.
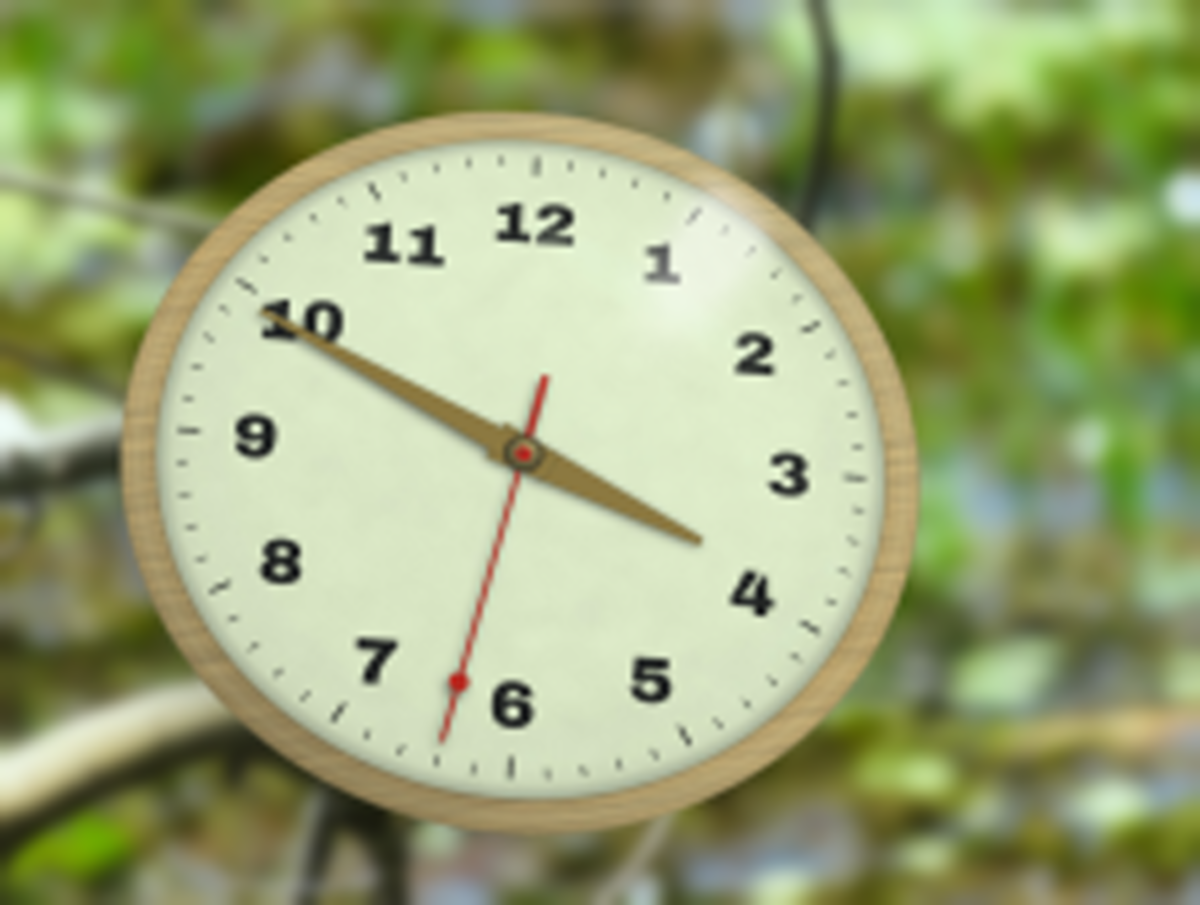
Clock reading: 3h49m32s
